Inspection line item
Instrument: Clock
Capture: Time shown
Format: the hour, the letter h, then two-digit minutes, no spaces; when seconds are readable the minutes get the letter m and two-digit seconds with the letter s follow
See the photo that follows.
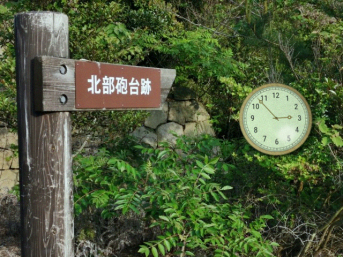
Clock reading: 2h53
